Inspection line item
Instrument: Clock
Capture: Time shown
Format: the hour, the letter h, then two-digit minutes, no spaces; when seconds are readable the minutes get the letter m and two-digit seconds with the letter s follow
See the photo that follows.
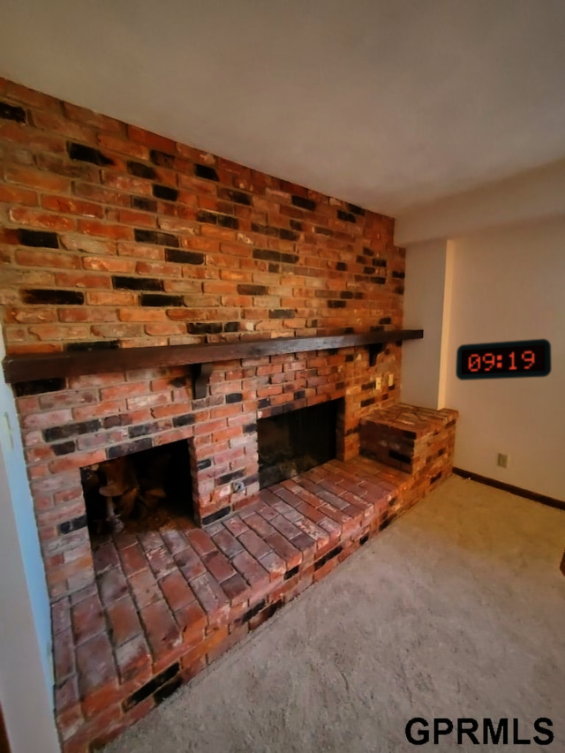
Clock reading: 9h19
